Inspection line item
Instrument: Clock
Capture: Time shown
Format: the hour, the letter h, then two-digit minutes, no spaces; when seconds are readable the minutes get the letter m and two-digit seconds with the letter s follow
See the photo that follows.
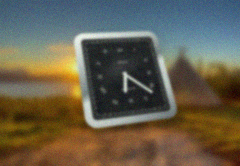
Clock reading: 6h22
